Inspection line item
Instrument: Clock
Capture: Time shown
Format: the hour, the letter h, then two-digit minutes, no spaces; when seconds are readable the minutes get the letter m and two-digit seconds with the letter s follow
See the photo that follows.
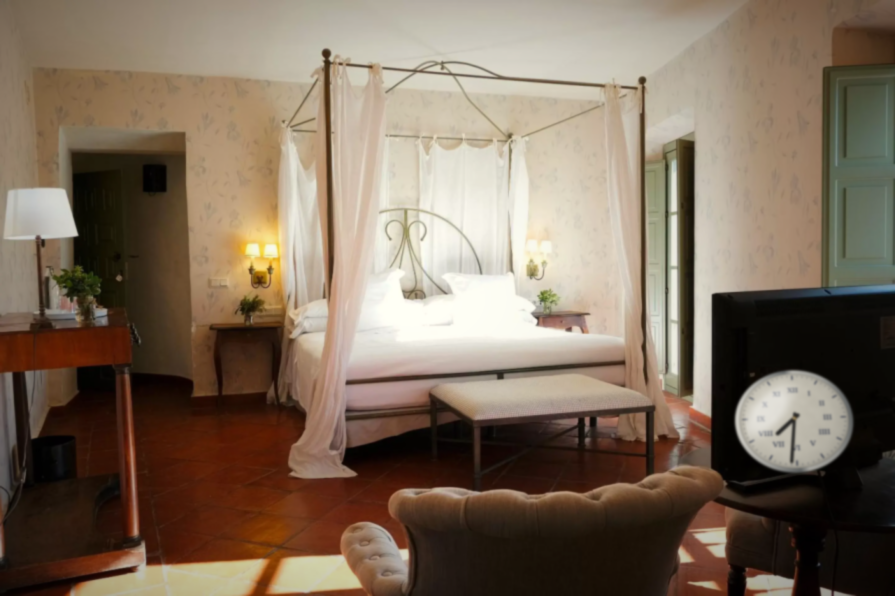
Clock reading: 7h31
